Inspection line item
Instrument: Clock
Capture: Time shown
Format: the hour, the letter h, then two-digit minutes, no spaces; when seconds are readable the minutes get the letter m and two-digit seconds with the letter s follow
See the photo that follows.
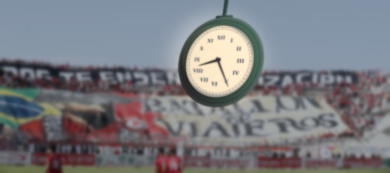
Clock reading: 8h25
